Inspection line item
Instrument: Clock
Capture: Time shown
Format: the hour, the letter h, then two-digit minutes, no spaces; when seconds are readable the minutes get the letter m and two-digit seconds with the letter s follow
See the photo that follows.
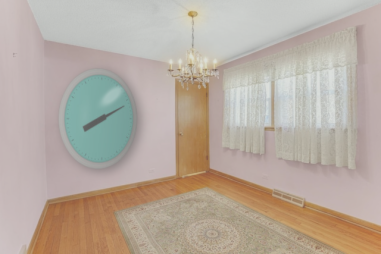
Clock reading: 8h11
